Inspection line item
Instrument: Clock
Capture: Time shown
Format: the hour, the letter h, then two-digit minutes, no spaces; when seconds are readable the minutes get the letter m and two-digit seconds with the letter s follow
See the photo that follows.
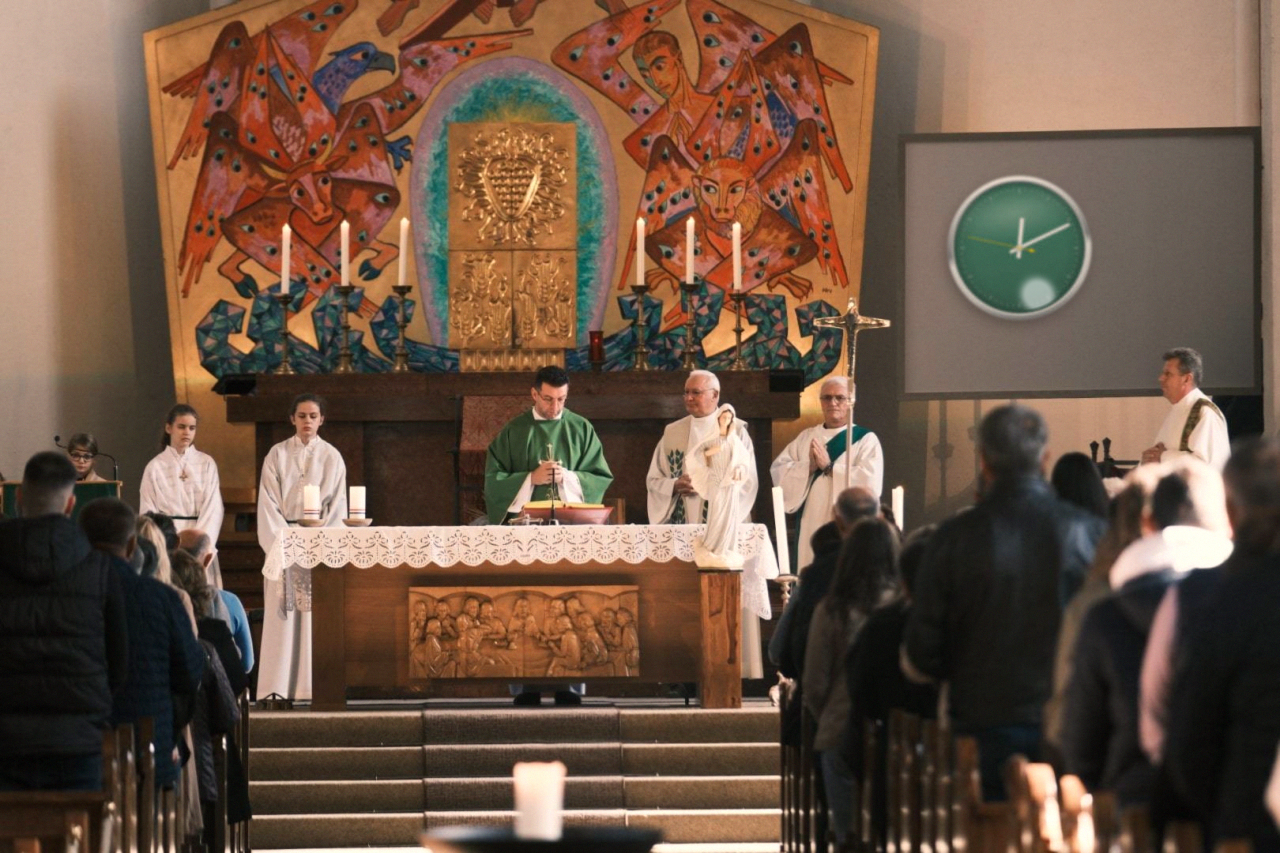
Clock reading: 12h10m47s
